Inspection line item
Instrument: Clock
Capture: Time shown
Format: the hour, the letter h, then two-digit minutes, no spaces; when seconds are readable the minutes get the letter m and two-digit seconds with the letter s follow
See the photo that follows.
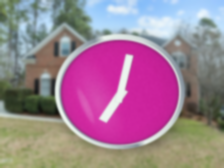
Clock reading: 7h02
